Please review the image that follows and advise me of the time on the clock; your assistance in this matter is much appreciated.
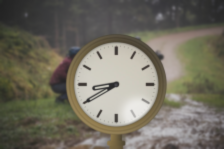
8:40
